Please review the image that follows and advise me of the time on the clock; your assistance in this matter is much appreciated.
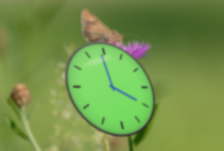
3:59
